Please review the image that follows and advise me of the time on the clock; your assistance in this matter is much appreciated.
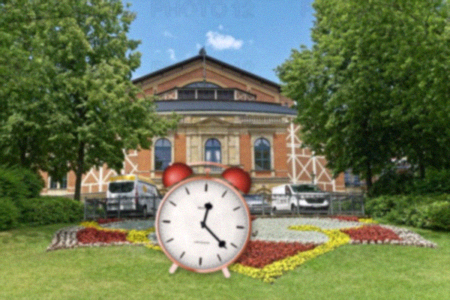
12:22
